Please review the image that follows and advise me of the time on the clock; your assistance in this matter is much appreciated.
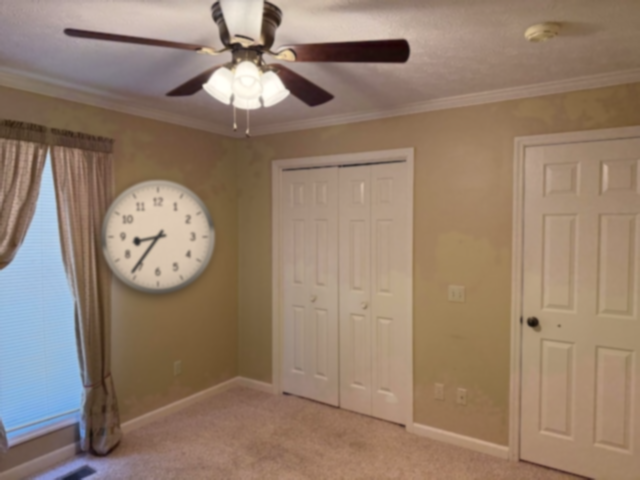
8:36
